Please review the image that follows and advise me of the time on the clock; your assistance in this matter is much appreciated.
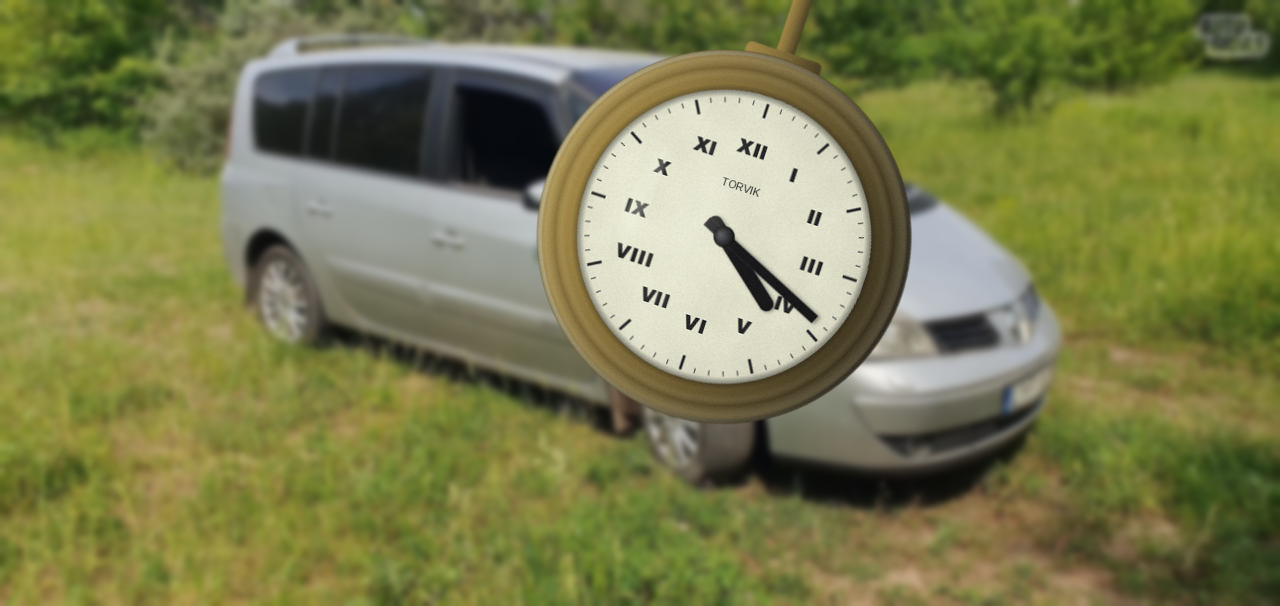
4:19
